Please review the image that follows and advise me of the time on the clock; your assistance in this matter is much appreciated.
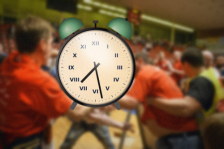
7:28
